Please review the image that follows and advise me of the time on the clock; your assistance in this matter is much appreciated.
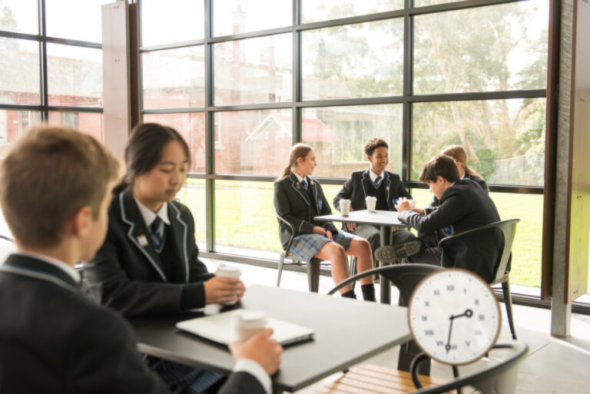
2:32
